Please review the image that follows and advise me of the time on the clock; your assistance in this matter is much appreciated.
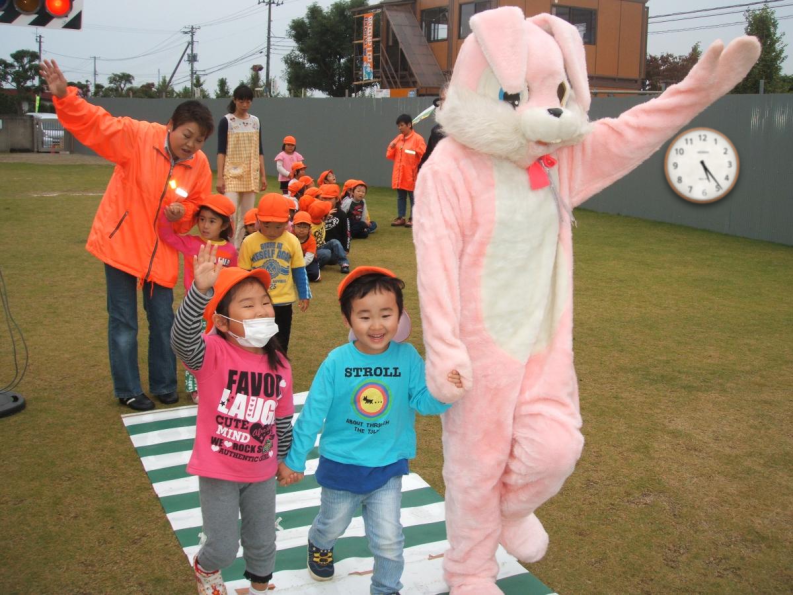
5:24
